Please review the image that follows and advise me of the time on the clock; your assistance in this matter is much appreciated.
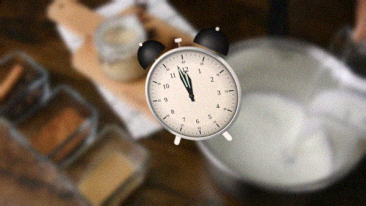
11:58
